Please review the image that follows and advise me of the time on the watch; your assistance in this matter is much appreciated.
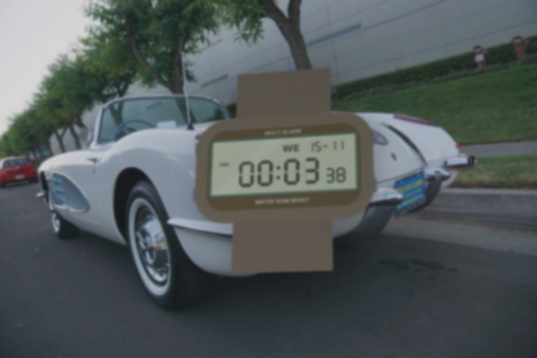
0:03:38
